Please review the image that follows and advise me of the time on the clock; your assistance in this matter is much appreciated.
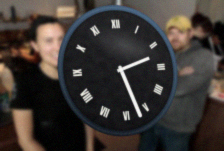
2:27
